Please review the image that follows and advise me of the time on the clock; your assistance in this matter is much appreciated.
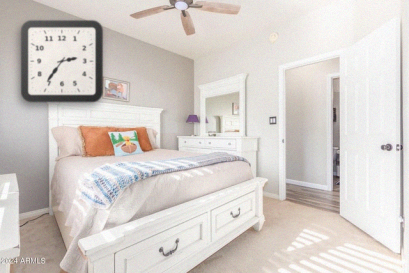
2:36
